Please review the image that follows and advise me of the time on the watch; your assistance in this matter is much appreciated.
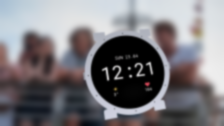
12:21
